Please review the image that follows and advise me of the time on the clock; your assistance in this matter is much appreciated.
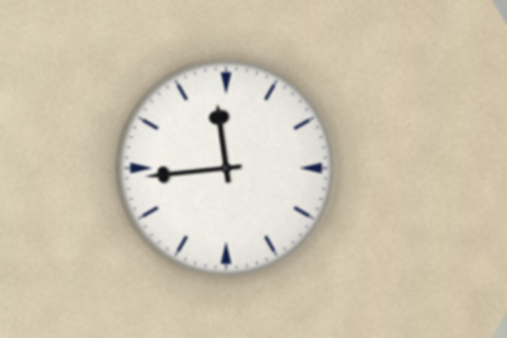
11:44
